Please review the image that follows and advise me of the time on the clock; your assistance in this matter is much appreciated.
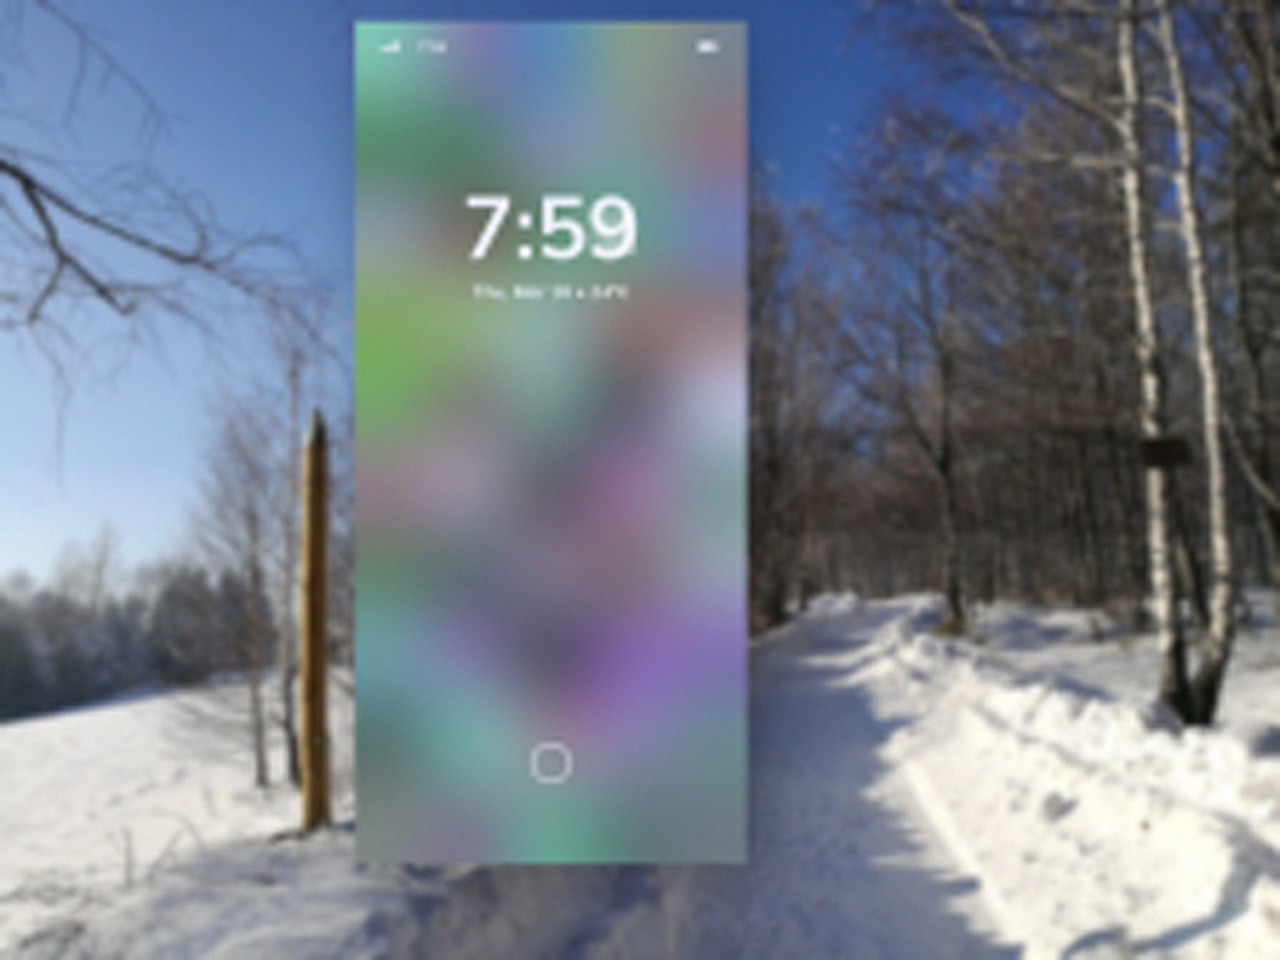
7:59
